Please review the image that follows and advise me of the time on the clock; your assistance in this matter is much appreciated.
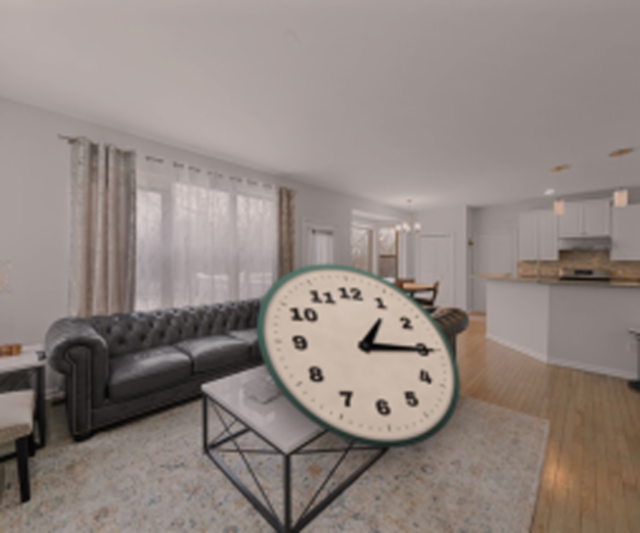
1:15
